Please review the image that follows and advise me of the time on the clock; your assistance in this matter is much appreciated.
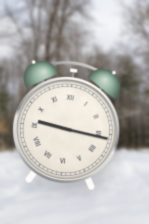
9:16
